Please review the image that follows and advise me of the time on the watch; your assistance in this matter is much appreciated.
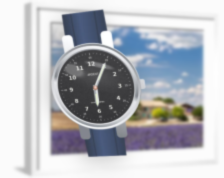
6:05
